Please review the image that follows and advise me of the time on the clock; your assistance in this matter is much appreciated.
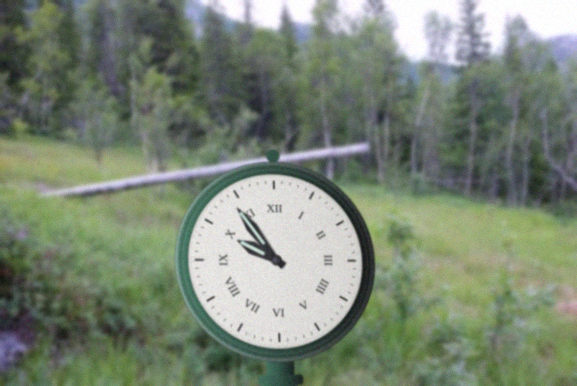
9:54
